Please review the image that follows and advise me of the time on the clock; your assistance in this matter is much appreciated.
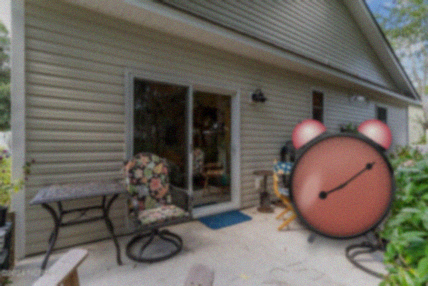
8:09
